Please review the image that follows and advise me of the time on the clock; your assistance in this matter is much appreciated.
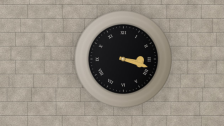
3:18
